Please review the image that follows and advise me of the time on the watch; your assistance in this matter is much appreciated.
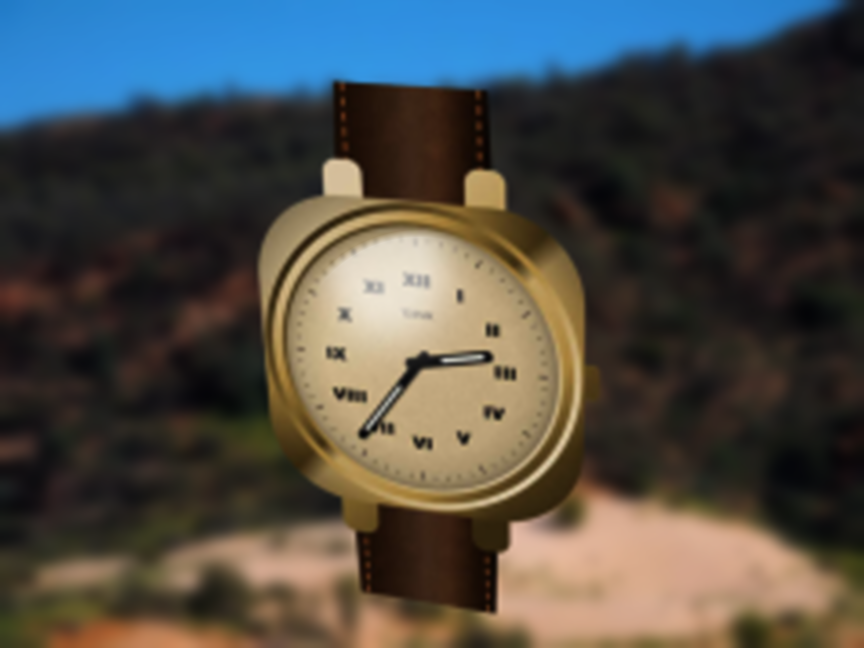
2:36
